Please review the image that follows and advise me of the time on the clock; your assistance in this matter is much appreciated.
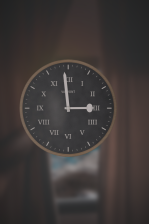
2:59
